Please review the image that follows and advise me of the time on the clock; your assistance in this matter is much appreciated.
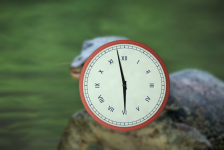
5:58
